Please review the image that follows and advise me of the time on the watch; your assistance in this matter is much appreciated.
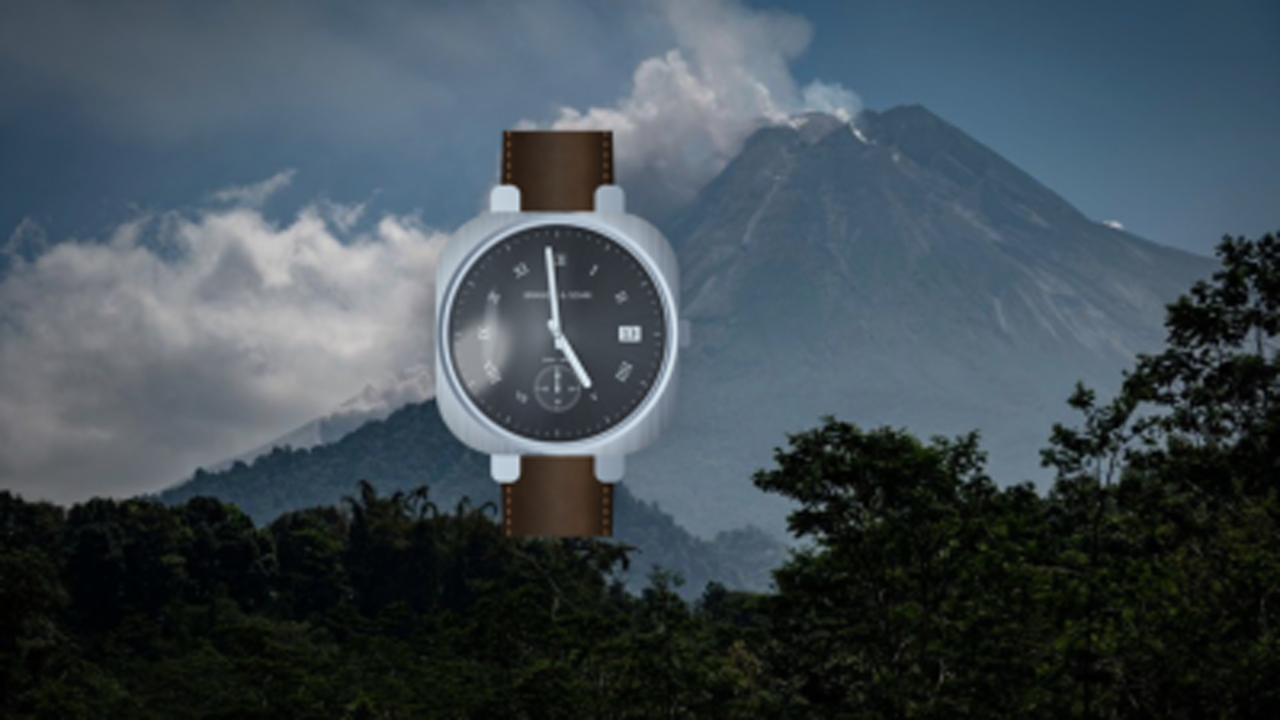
4:59
